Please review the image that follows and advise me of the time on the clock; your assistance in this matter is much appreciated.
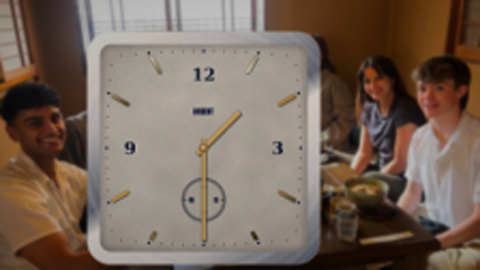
1:30
